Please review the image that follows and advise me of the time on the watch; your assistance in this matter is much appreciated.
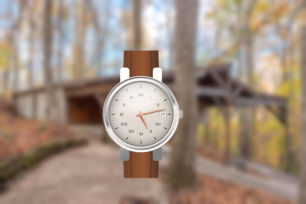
5:13
